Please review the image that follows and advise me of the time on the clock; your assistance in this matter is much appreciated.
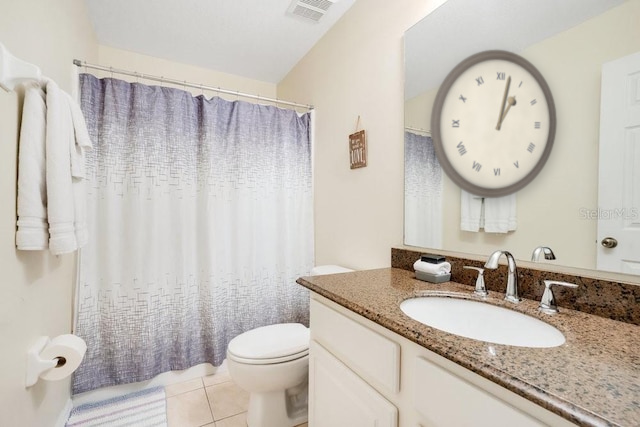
1:02
